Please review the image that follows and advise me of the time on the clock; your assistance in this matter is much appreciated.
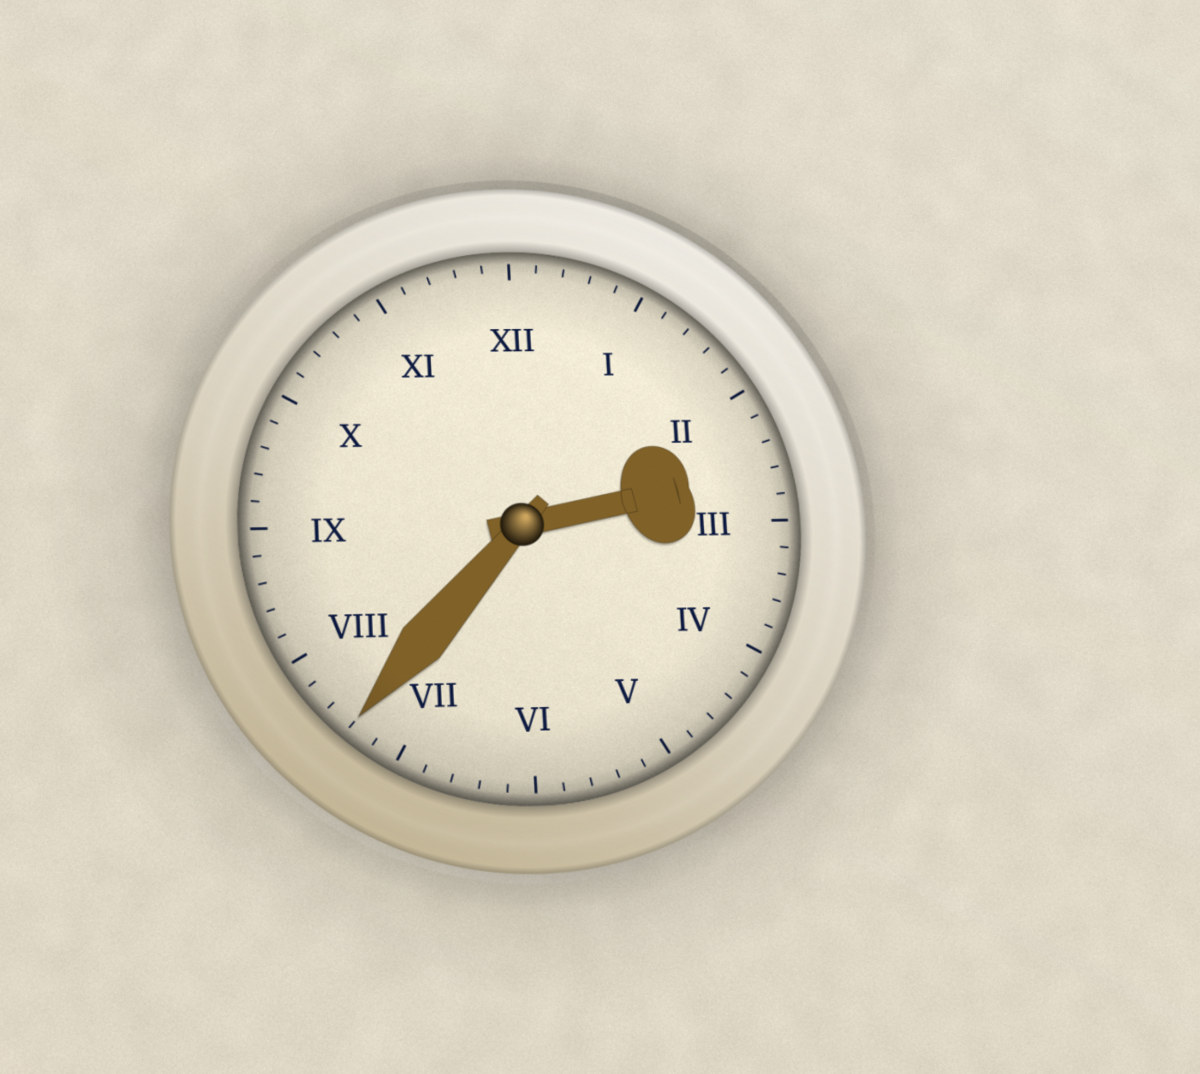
2:37
